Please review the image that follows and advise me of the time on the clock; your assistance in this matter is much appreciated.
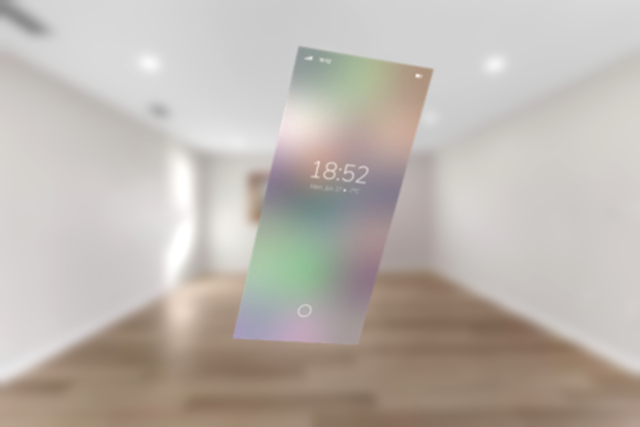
18:52
